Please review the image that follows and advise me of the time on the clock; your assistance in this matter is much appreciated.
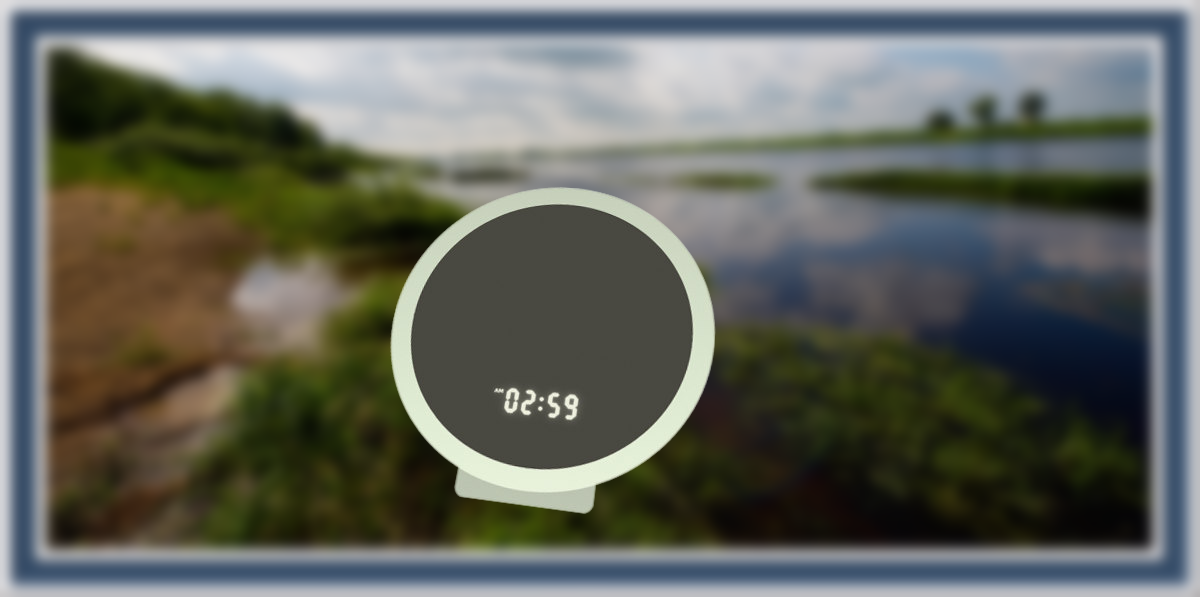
2:59
